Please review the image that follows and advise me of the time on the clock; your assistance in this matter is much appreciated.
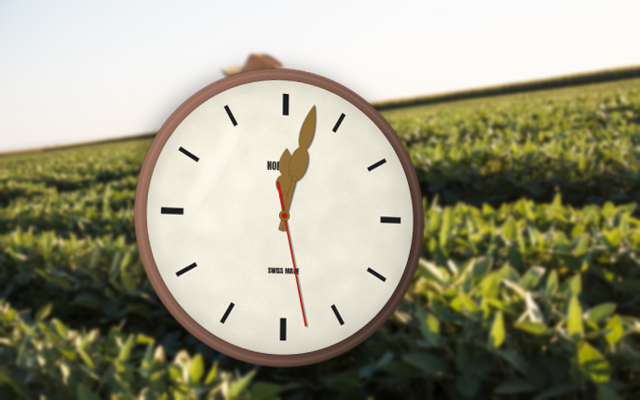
12:02:28
